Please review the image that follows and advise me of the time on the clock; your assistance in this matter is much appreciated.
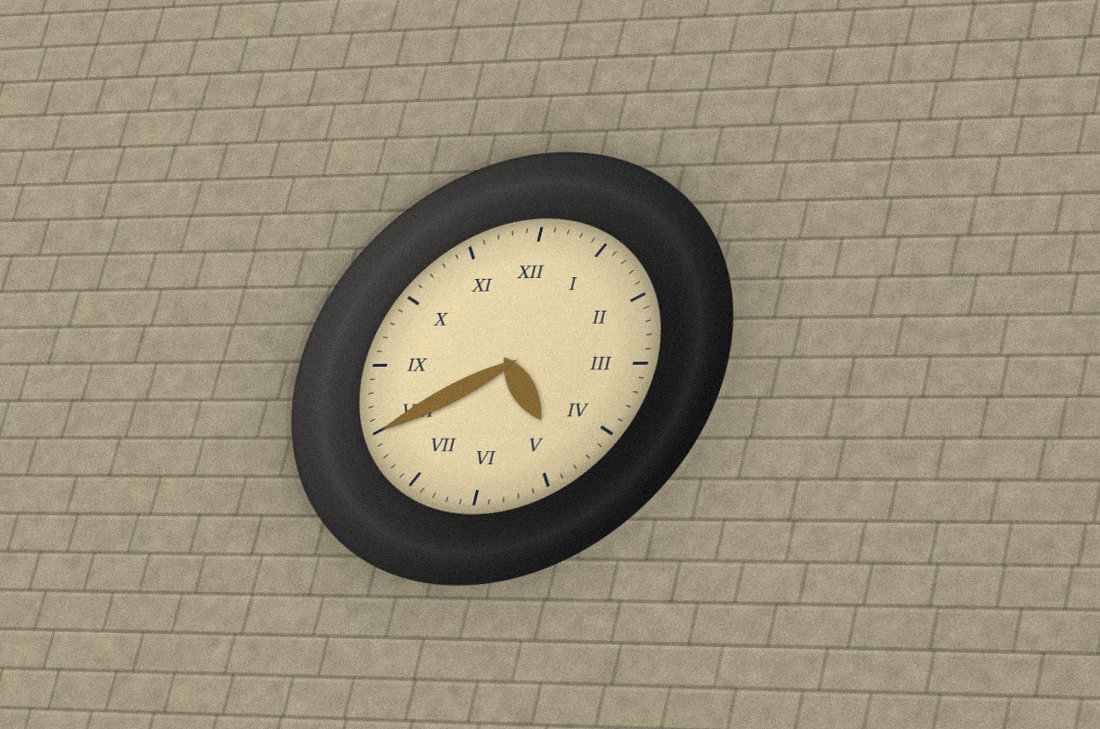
4:40
